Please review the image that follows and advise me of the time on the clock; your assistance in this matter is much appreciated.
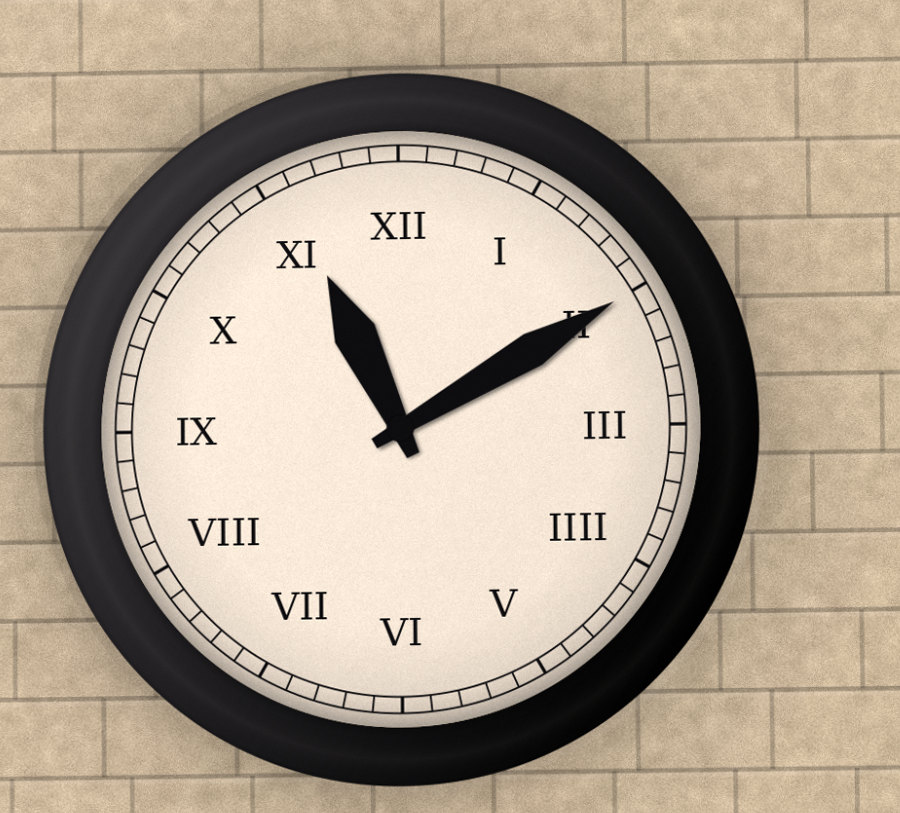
11:10
